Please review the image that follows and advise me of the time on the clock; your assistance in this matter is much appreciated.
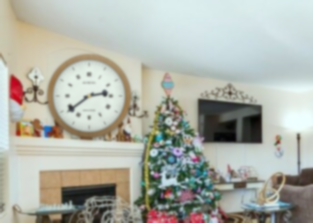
2:39
